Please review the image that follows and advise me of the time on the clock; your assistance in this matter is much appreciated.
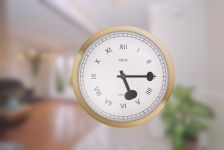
5:15
